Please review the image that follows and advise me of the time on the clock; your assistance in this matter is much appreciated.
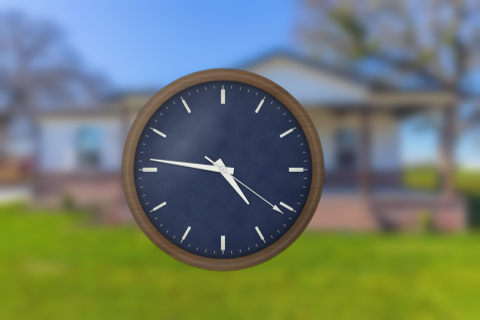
4:46:21
